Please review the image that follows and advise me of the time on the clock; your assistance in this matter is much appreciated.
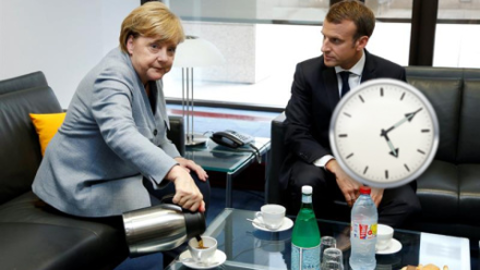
5:10
